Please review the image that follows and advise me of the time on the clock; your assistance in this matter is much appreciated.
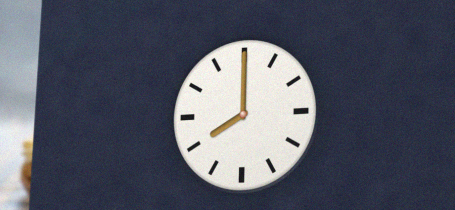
8:00
